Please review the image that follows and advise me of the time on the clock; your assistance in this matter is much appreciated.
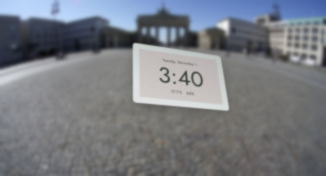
3:40
